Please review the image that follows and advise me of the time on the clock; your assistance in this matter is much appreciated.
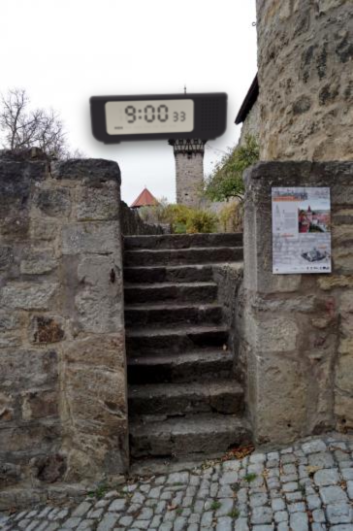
9:00
